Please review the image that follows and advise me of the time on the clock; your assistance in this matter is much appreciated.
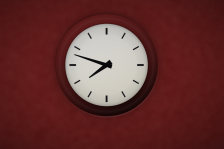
7:48
